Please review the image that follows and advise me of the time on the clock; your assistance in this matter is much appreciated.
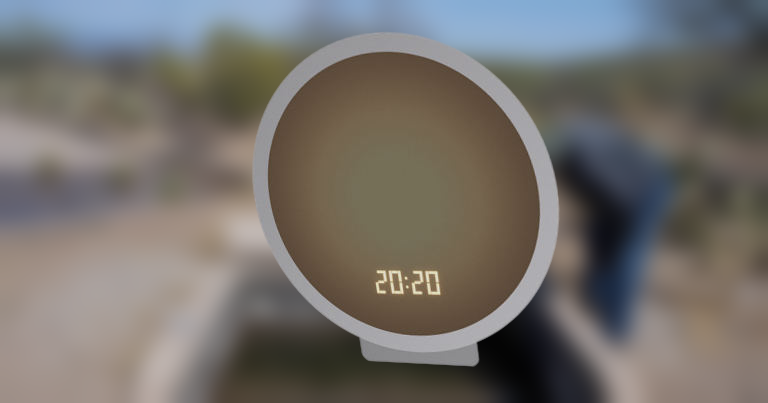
20:20
